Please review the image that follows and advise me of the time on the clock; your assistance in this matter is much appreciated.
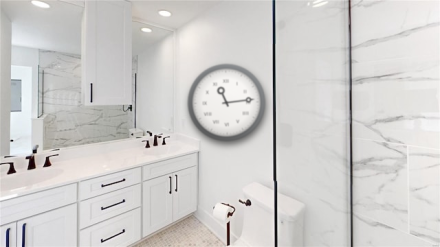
11:14
